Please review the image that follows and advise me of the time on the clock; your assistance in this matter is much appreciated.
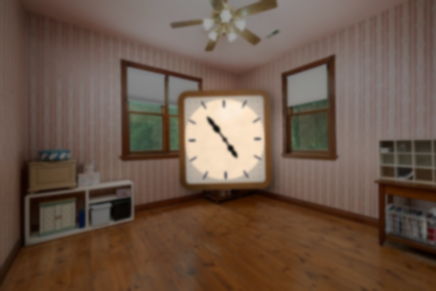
4:54
